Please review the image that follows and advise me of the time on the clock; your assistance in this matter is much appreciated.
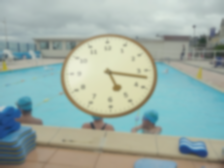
5:17
